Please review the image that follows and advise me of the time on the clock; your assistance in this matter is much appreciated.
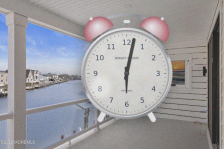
6:02
